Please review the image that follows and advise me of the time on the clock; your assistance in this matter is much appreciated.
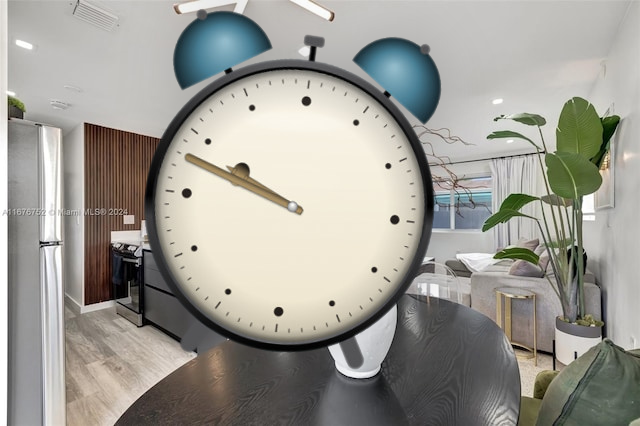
9:48
